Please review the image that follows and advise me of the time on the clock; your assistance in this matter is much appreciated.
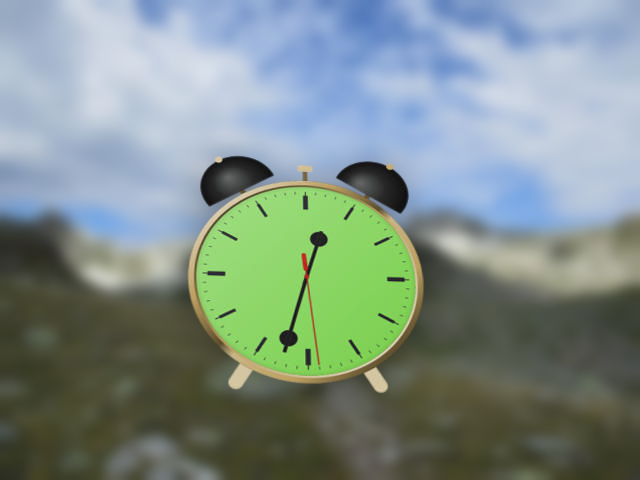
12:32:29
